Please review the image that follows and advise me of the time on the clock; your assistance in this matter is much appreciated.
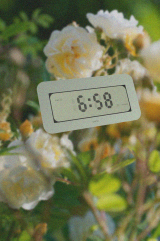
6:58
